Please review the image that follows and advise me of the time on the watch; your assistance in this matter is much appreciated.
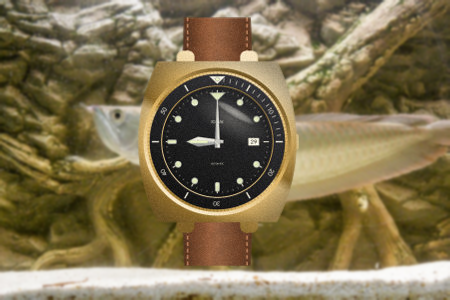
9:00
